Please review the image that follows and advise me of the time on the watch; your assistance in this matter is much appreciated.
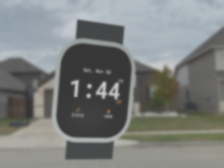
1:44
